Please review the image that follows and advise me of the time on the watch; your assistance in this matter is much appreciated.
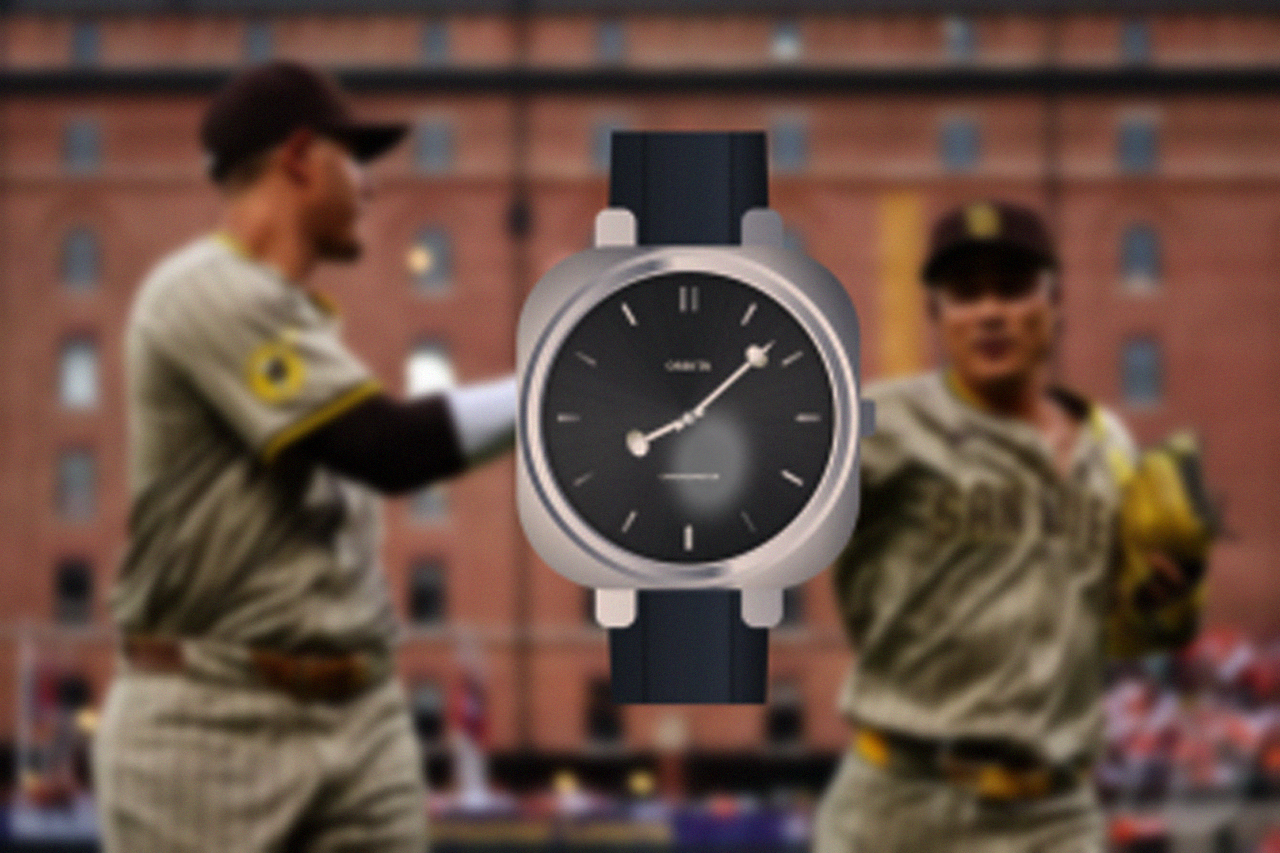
8:08
